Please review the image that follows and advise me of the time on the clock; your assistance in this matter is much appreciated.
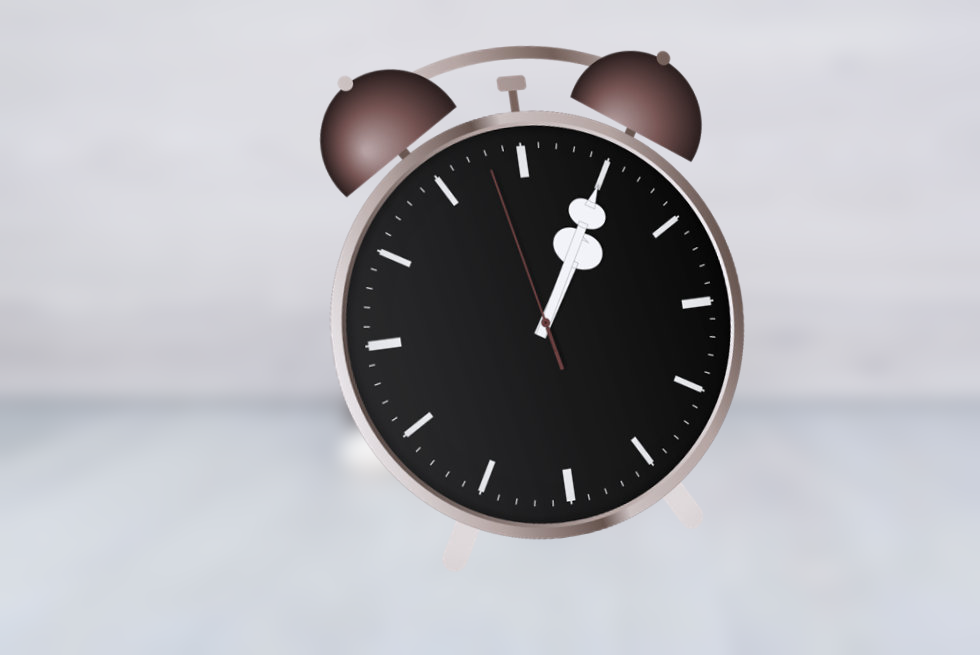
1:04:58
